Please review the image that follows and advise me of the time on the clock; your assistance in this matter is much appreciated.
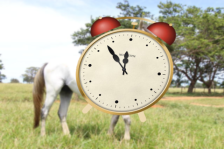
11:53
